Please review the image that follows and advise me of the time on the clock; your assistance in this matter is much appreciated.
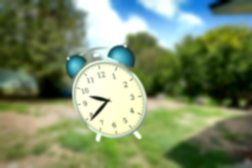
9:39
